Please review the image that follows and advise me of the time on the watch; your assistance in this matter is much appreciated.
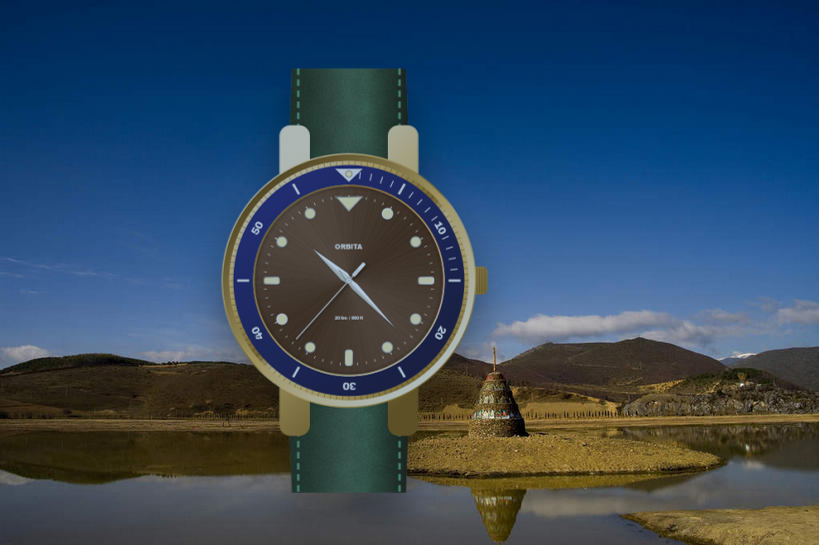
10:22:37
